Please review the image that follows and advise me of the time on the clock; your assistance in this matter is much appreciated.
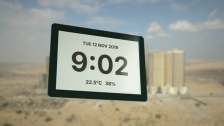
9:02
